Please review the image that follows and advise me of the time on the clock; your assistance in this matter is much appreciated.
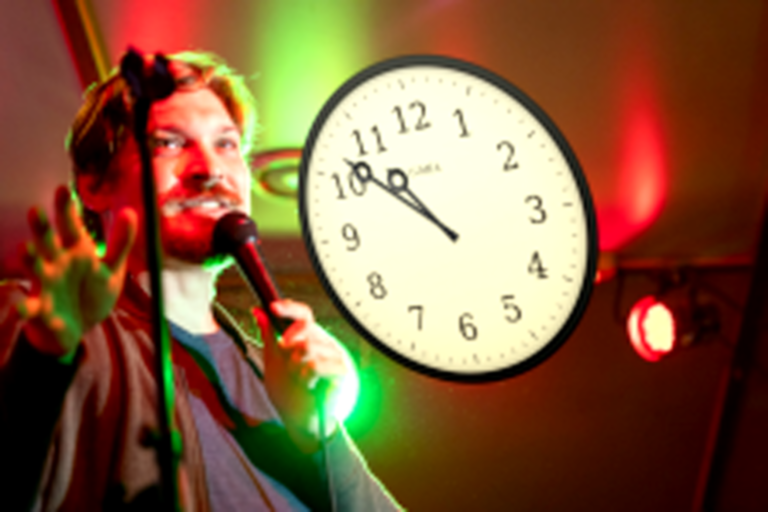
10:52
